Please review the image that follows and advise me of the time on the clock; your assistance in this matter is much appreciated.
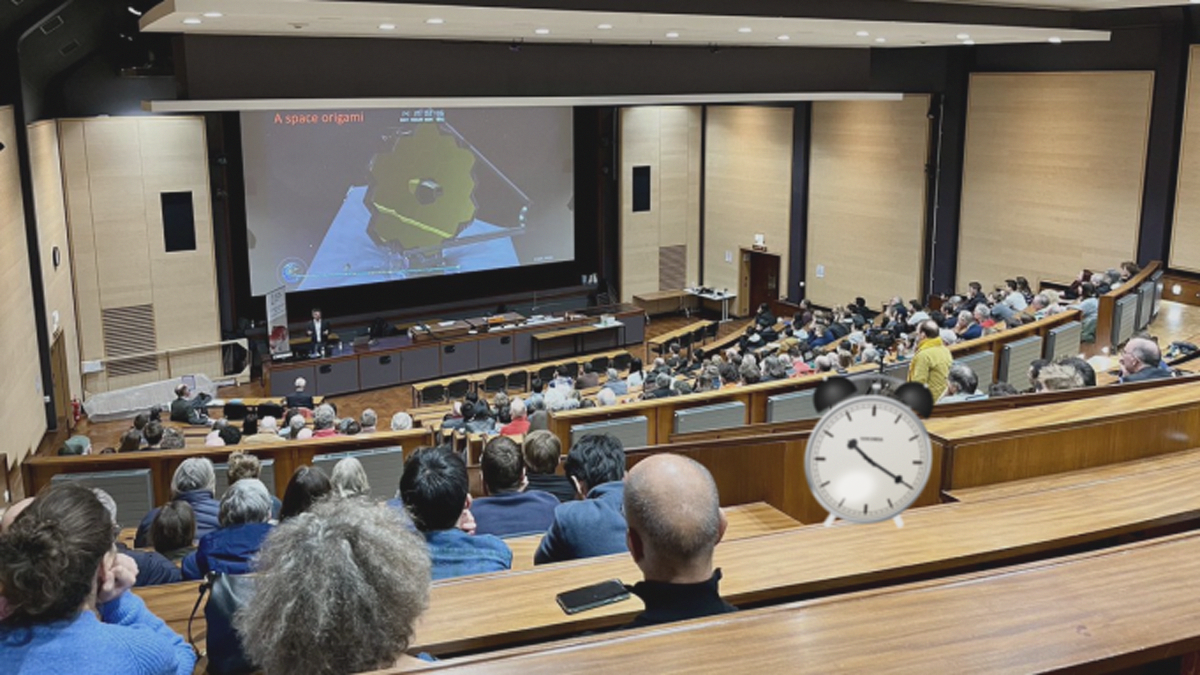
10:20
